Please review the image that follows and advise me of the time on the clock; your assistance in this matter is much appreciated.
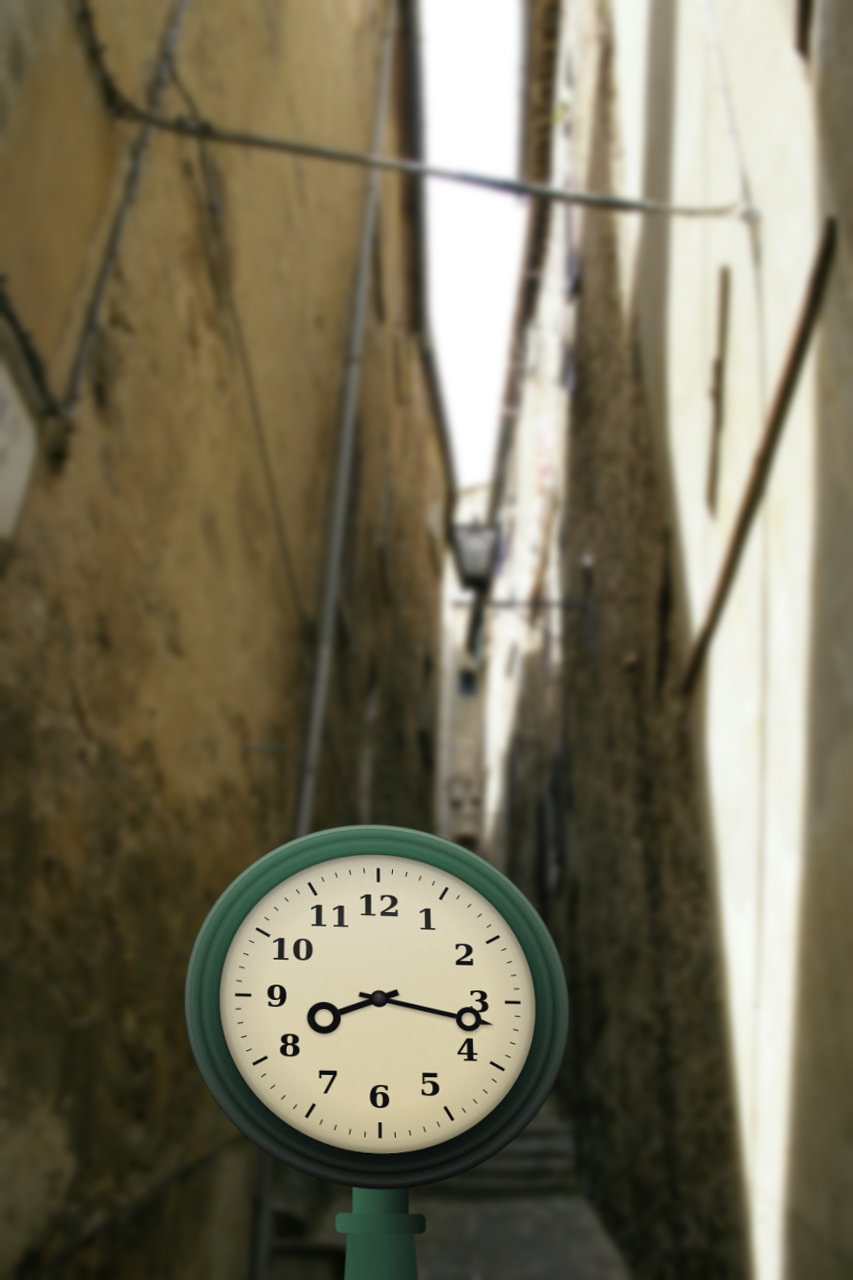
8:17
